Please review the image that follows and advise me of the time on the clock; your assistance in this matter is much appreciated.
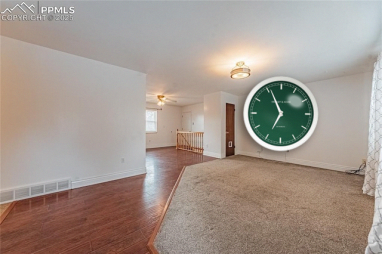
6:56
